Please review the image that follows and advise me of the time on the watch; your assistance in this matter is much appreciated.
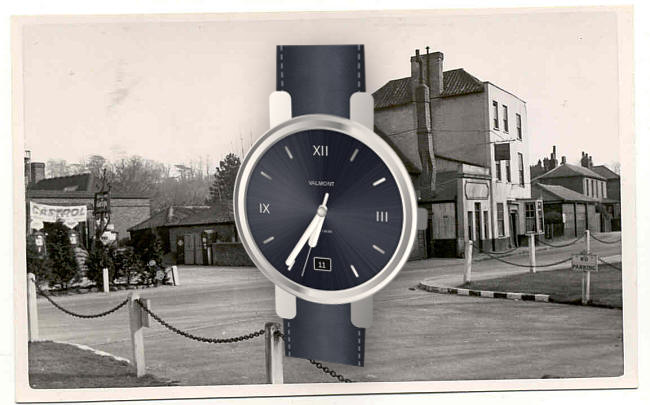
6:35:33
